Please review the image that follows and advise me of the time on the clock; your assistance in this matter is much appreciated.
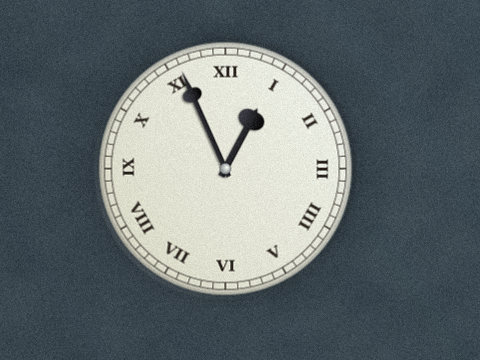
12:56
